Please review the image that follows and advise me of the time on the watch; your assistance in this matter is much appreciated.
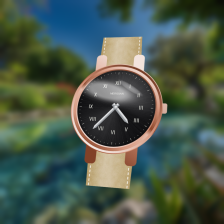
4:37
